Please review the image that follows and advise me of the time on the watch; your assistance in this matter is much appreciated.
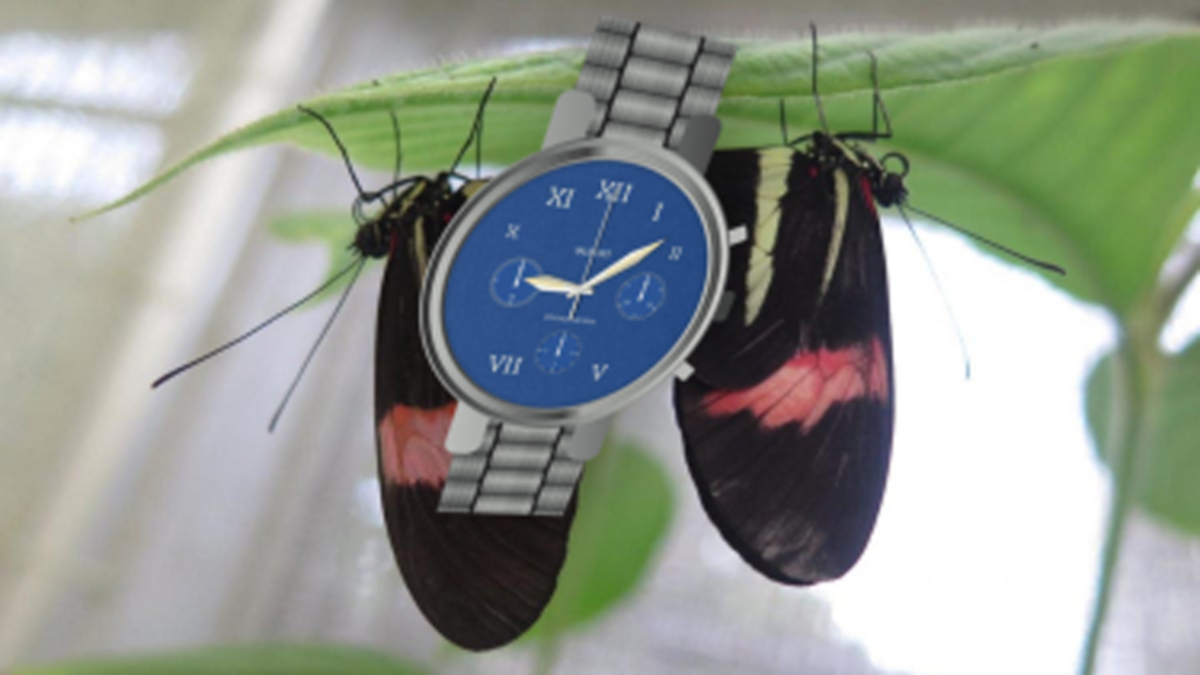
9:08
